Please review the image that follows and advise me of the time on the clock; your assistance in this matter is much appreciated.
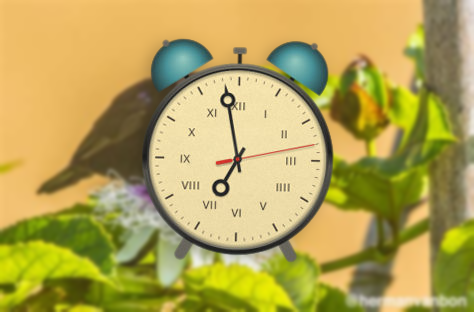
6:58:13
